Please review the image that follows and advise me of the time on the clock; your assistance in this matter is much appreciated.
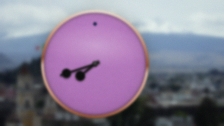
7:42
